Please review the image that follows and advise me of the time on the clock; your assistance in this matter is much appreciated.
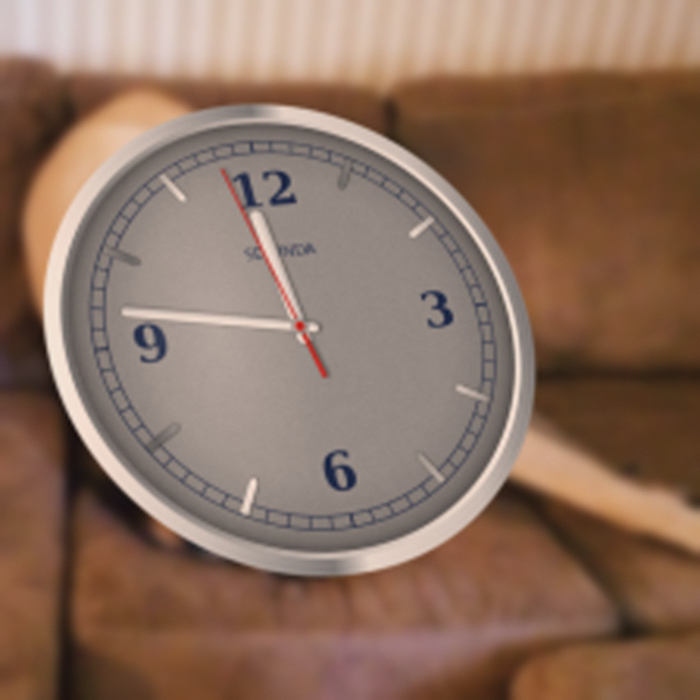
11:46:58
